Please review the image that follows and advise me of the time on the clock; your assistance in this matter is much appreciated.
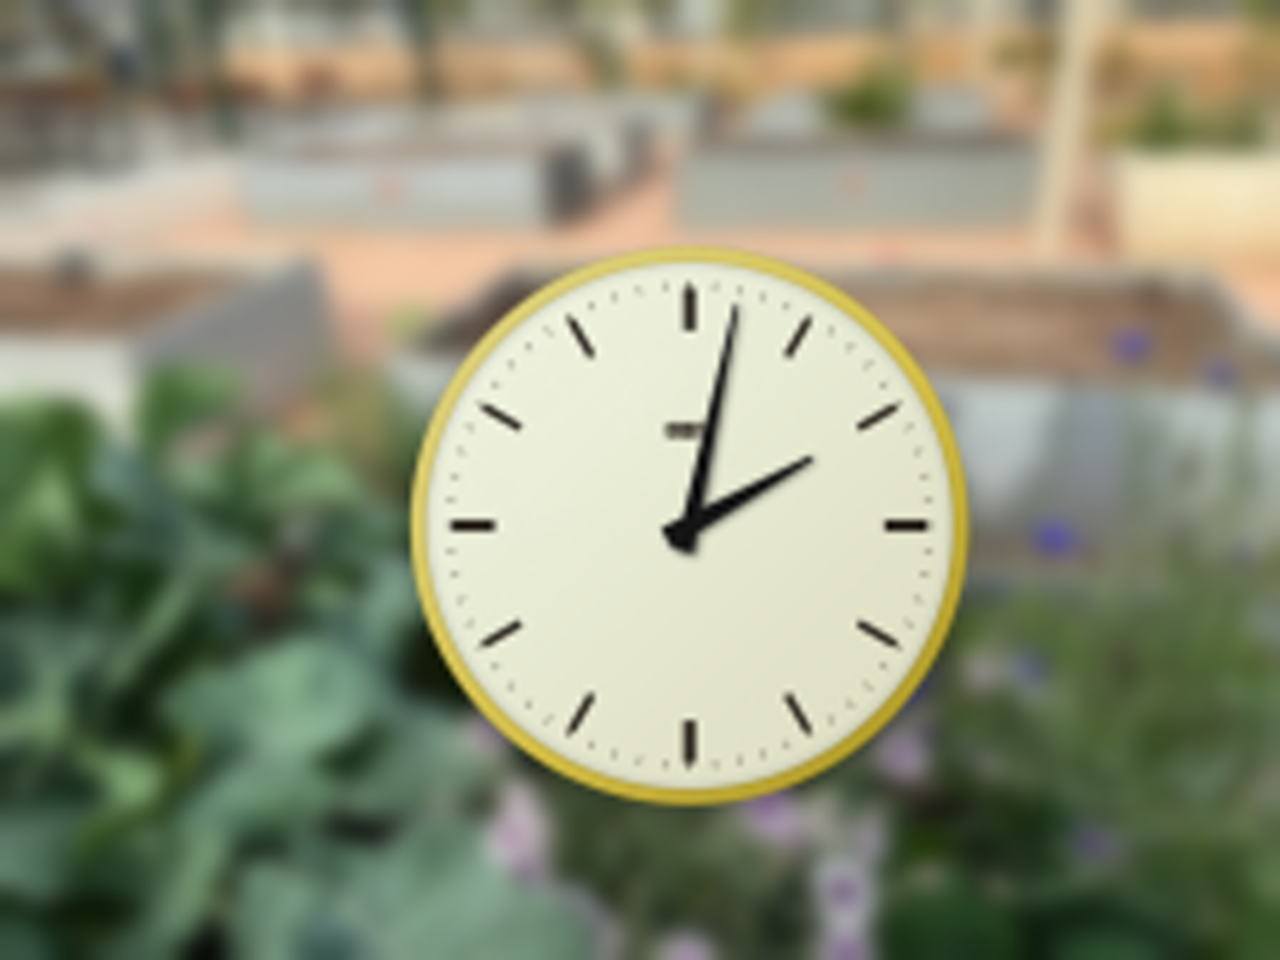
2:02
